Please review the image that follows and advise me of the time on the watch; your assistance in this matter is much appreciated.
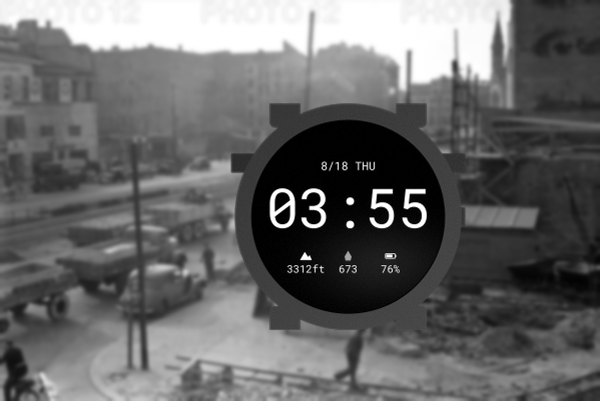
3:55
